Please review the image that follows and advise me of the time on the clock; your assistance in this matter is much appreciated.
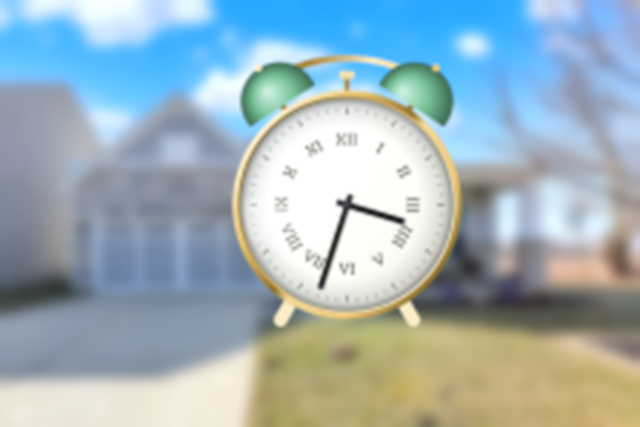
3:33
